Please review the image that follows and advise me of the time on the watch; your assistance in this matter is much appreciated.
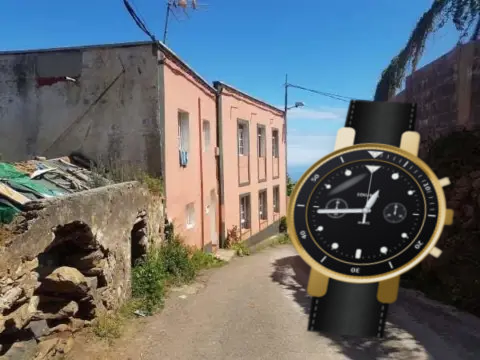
12:44
